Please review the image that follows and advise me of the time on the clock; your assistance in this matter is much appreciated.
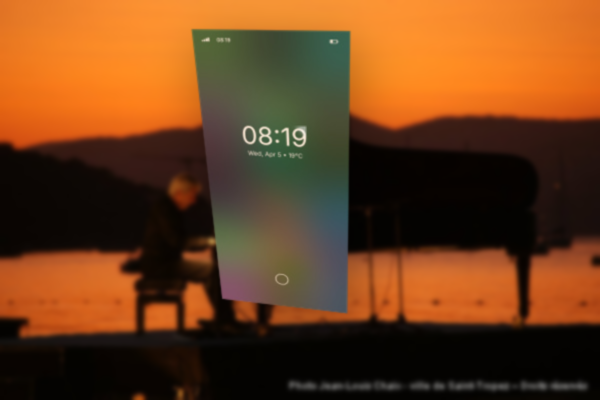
8:19
